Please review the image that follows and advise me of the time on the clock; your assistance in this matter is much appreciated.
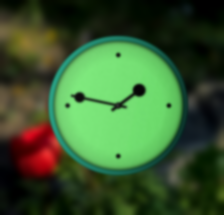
1:47
